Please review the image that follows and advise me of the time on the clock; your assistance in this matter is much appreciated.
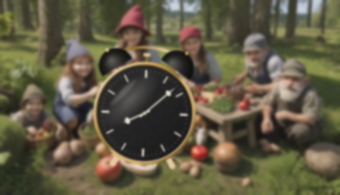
8:08
